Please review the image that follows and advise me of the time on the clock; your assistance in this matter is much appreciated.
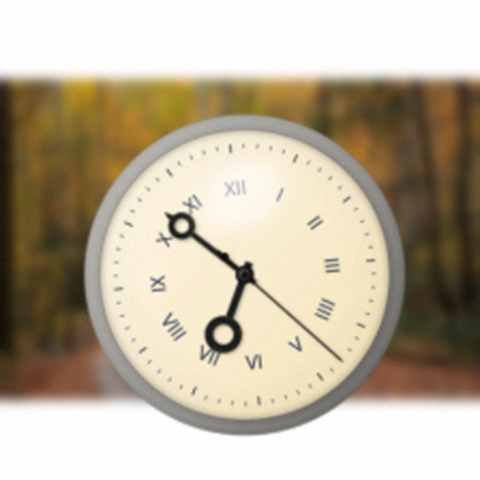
6:52:23
